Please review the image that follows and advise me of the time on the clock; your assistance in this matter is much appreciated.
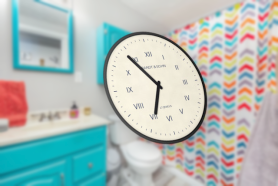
6:54
